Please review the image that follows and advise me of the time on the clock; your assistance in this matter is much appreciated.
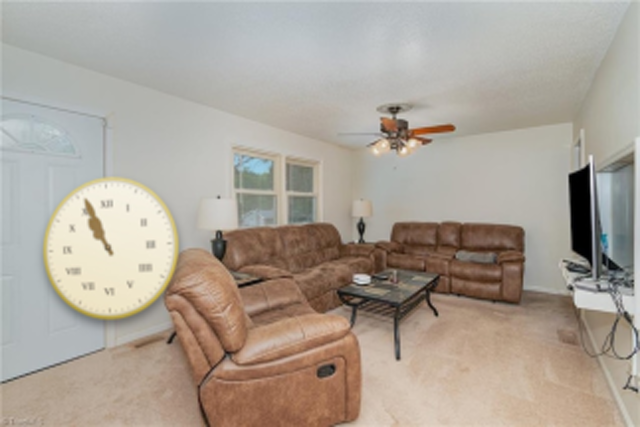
10:56
